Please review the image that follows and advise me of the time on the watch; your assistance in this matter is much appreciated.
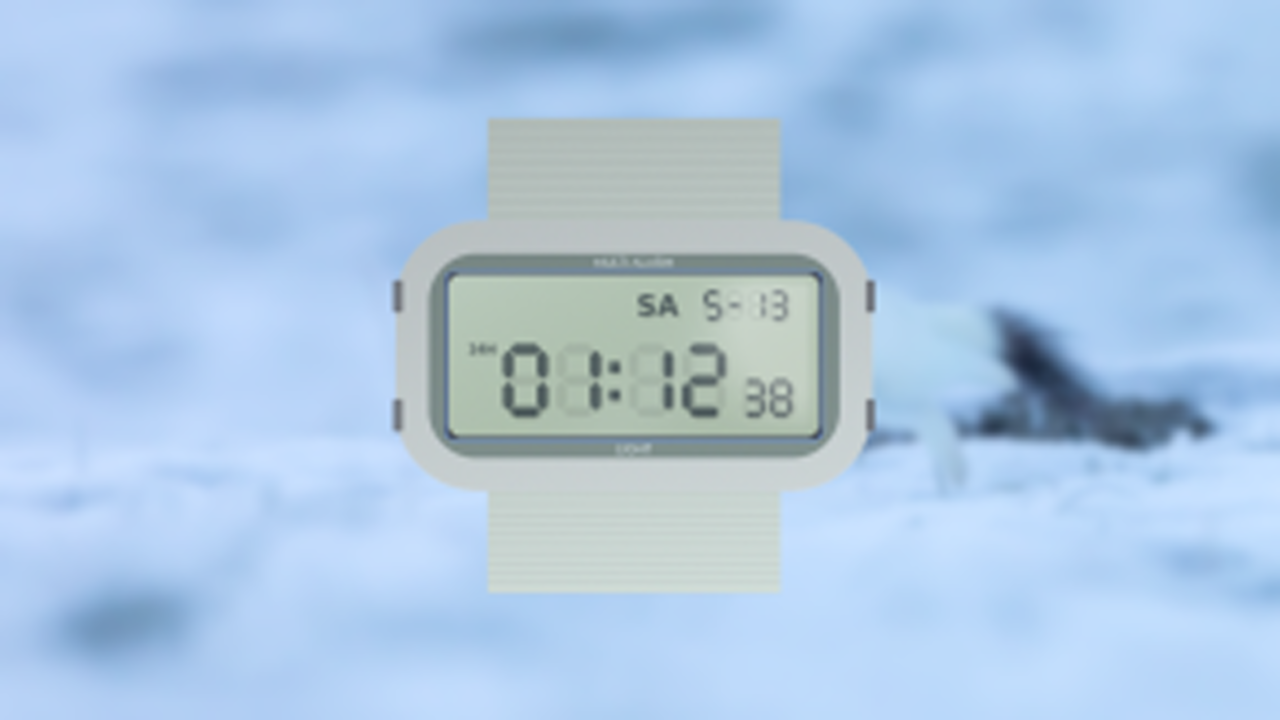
1:12:38
